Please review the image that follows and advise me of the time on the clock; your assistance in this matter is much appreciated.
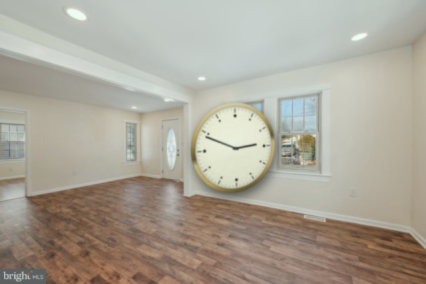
2:49
